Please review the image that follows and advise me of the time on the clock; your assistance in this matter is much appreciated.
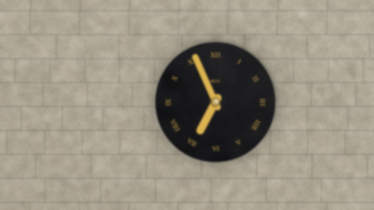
6:56
